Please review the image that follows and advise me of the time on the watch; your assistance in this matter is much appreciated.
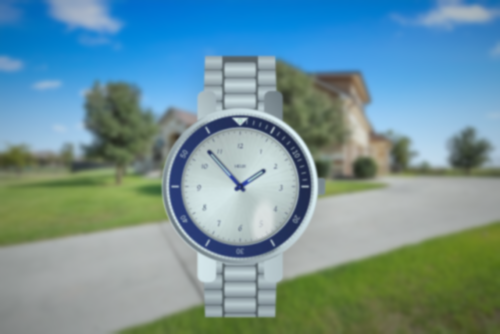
1:53
